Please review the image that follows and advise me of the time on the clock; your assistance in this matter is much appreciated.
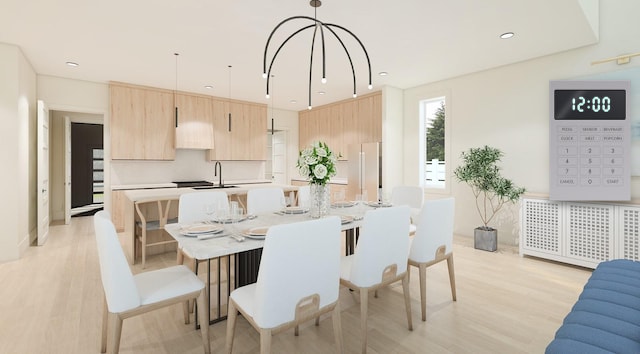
12:00
